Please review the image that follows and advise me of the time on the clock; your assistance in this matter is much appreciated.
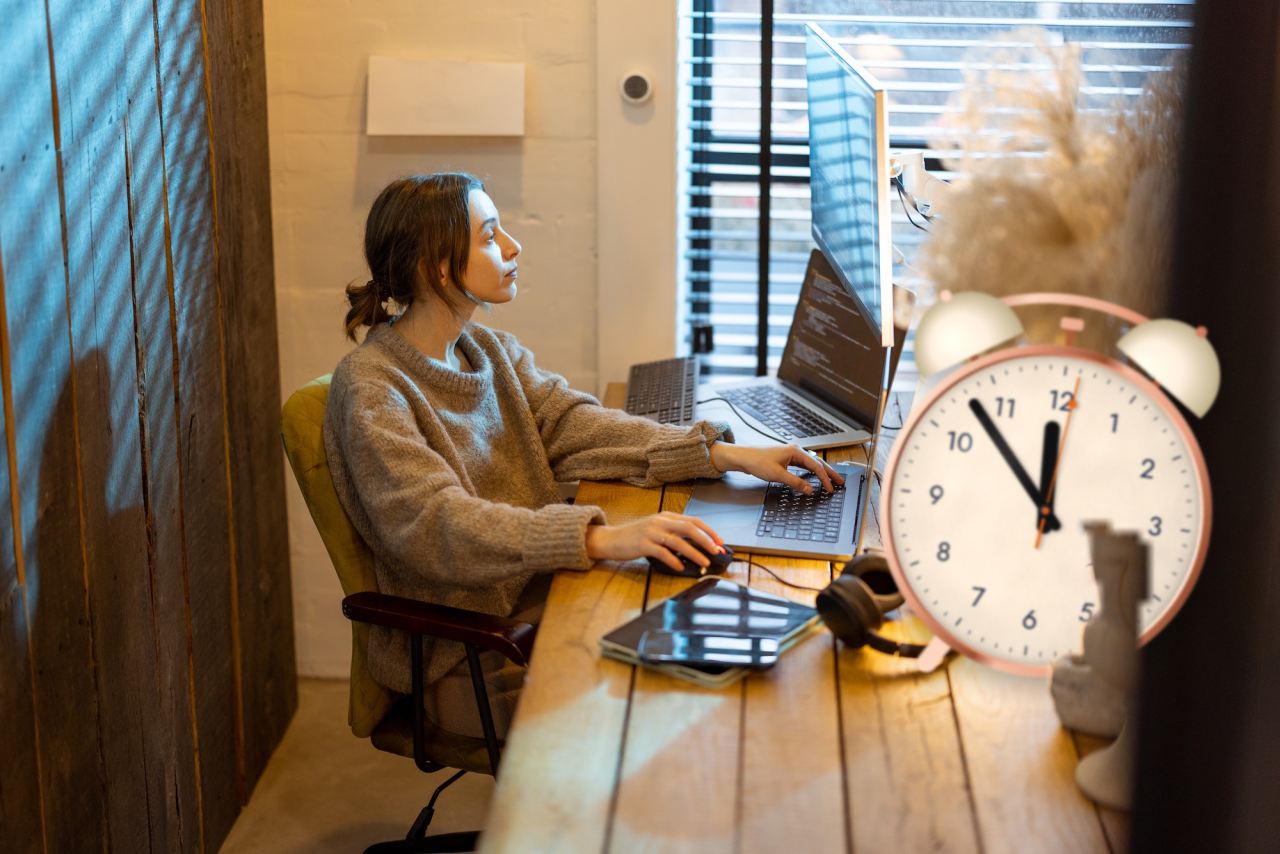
11:53:01
